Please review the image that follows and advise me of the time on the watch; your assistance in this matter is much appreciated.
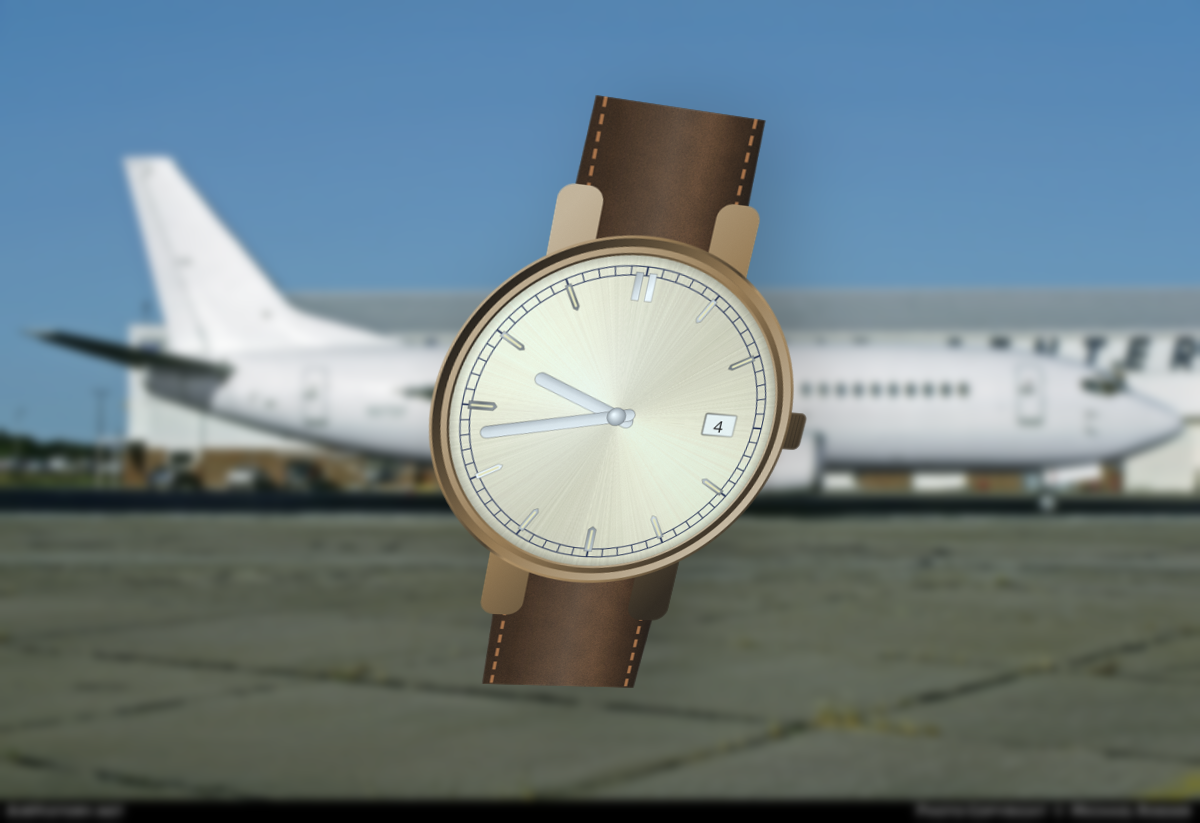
9:43
